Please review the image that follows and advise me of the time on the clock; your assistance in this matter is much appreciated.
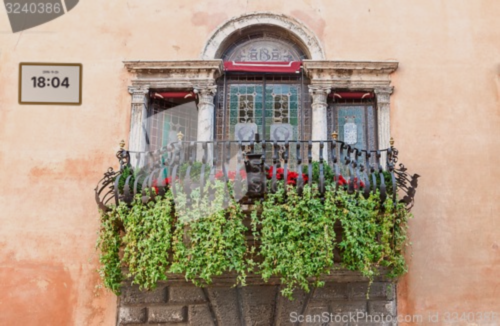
18:04
